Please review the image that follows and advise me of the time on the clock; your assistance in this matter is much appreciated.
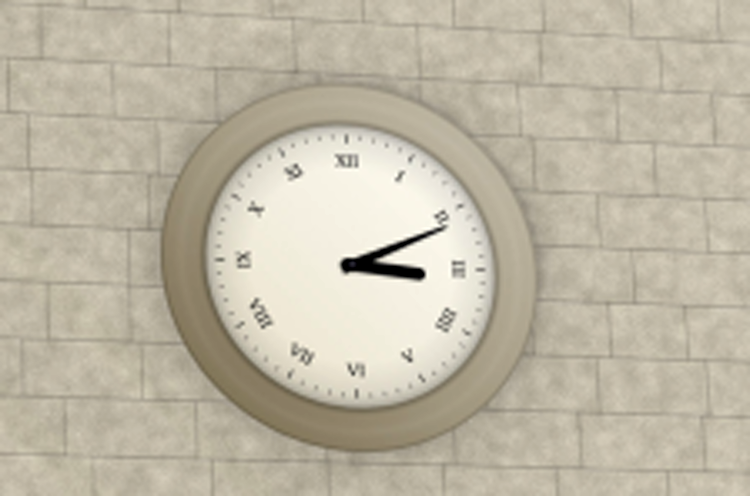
3:11
